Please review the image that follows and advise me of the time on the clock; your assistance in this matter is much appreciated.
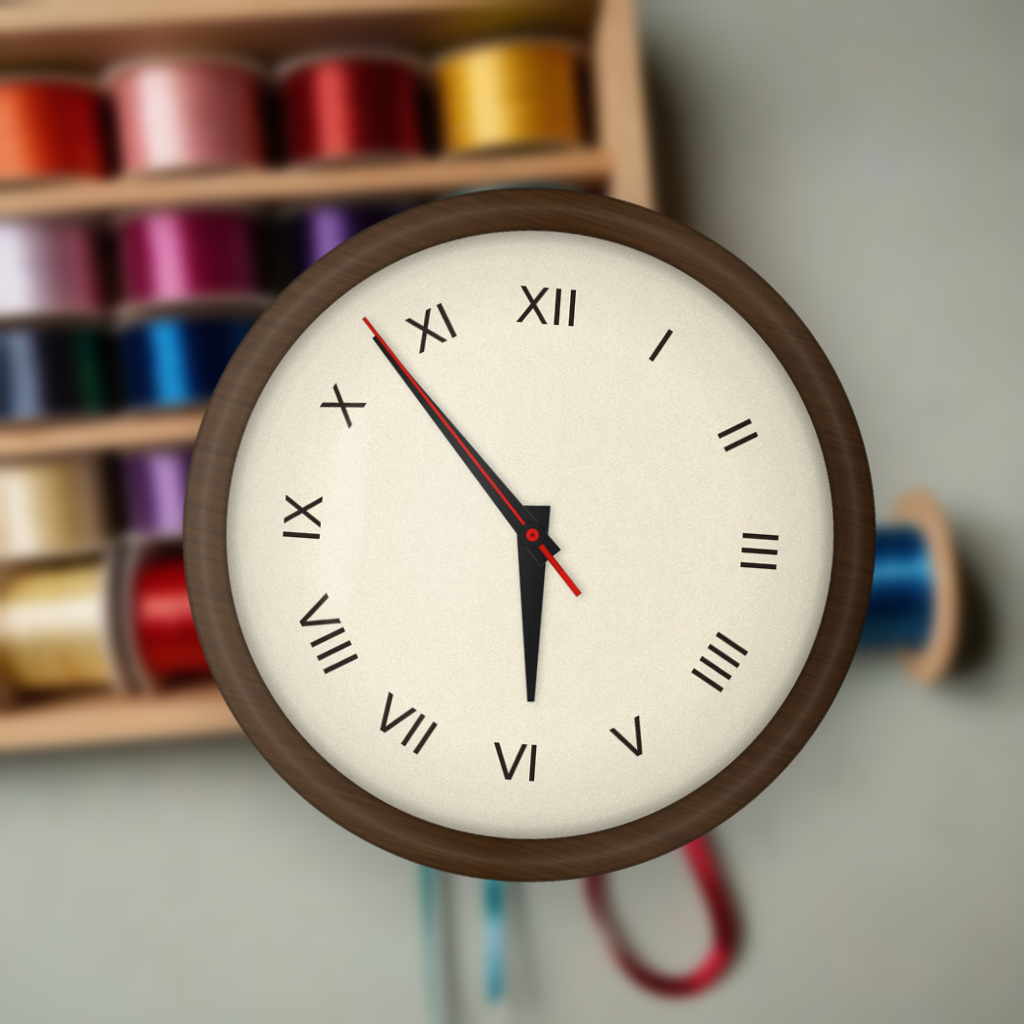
5:52:53
